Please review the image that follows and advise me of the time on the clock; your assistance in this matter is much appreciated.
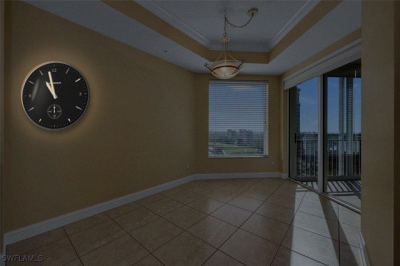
10:58
